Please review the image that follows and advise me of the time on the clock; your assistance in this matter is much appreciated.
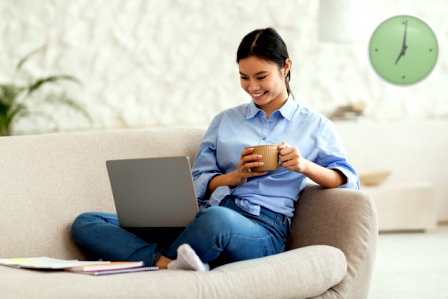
7:01
